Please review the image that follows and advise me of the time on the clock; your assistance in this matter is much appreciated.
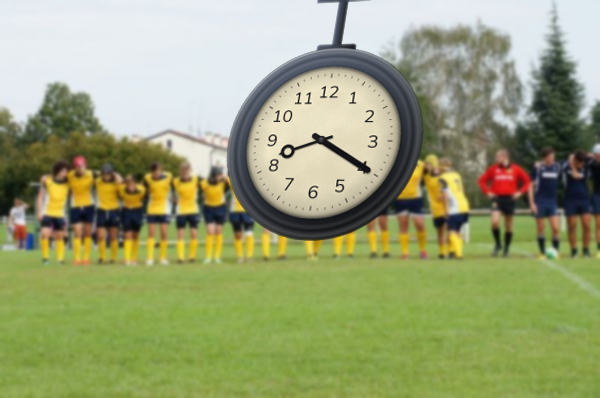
8:20
